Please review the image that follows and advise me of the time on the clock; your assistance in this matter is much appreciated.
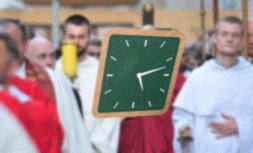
5:12
